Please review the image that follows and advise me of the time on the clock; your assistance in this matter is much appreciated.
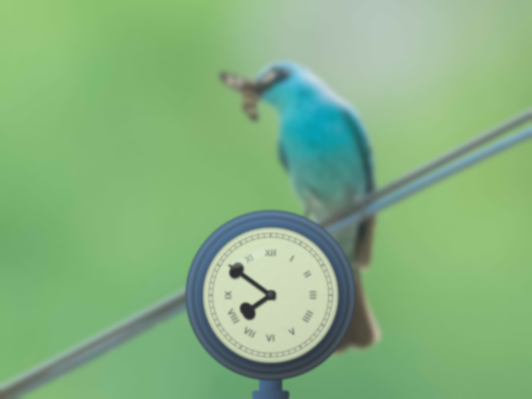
7:51
